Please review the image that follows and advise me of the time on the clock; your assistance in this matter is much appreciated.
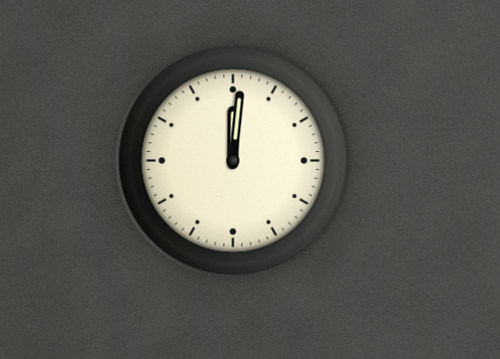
12:01
